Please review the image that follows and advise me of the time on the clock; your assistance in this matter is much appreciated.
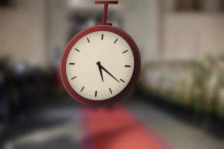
5:21
